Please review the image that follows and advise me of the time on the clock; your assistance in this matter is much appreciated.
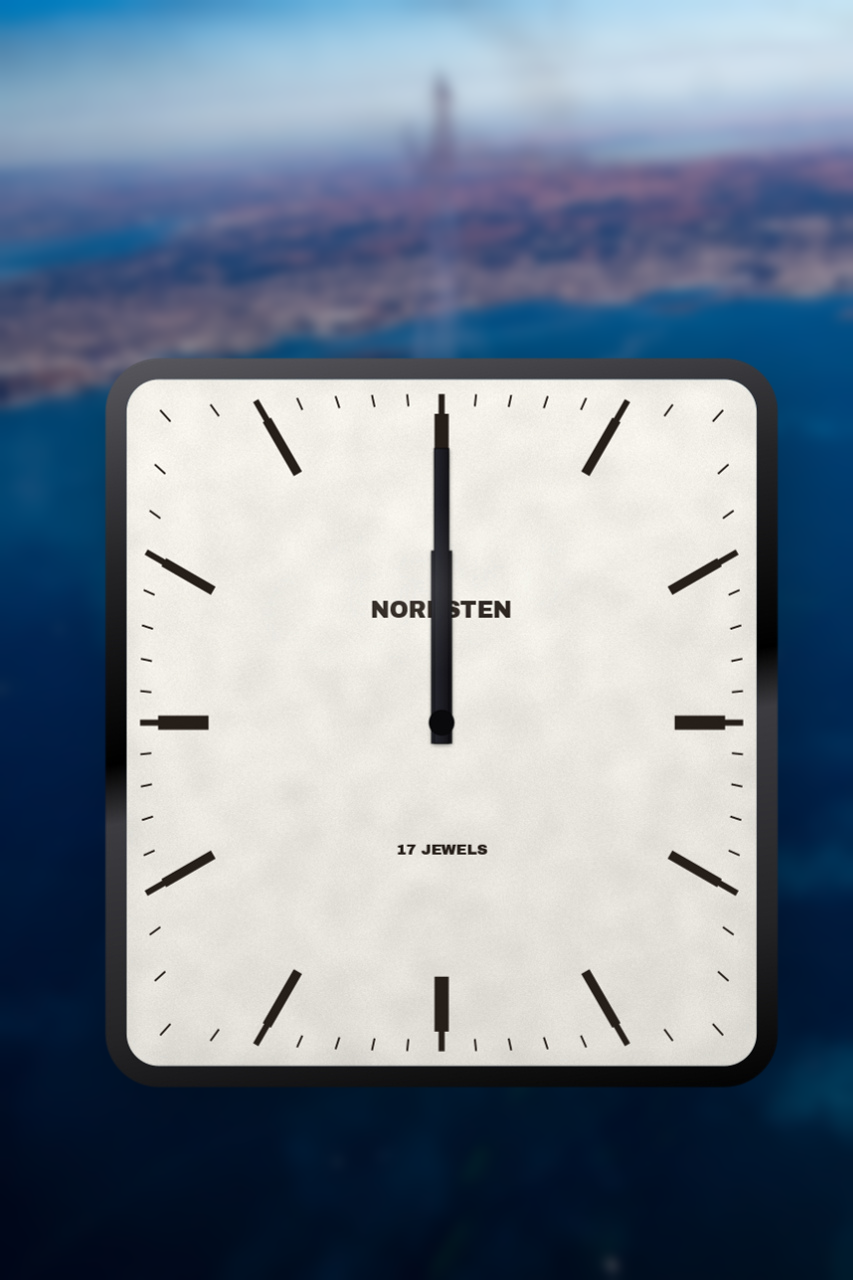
12:00
